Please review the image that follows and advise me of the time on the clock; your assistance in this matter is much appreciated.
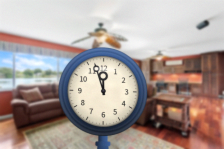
11:57
